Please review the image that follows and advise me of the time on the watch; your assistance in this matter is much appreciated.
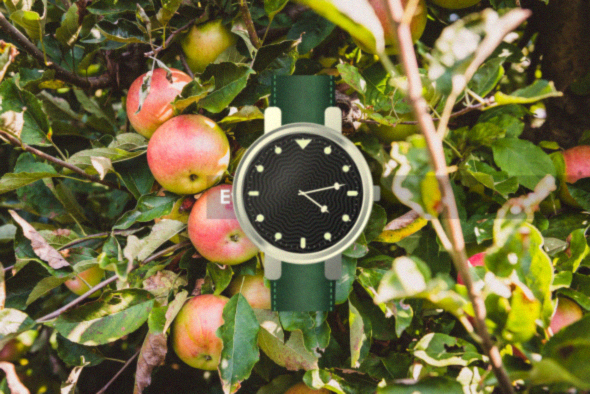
4:13
